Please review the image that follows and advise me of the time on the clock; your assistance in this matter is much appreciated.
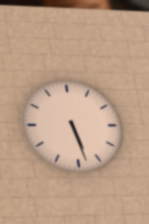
5:28
